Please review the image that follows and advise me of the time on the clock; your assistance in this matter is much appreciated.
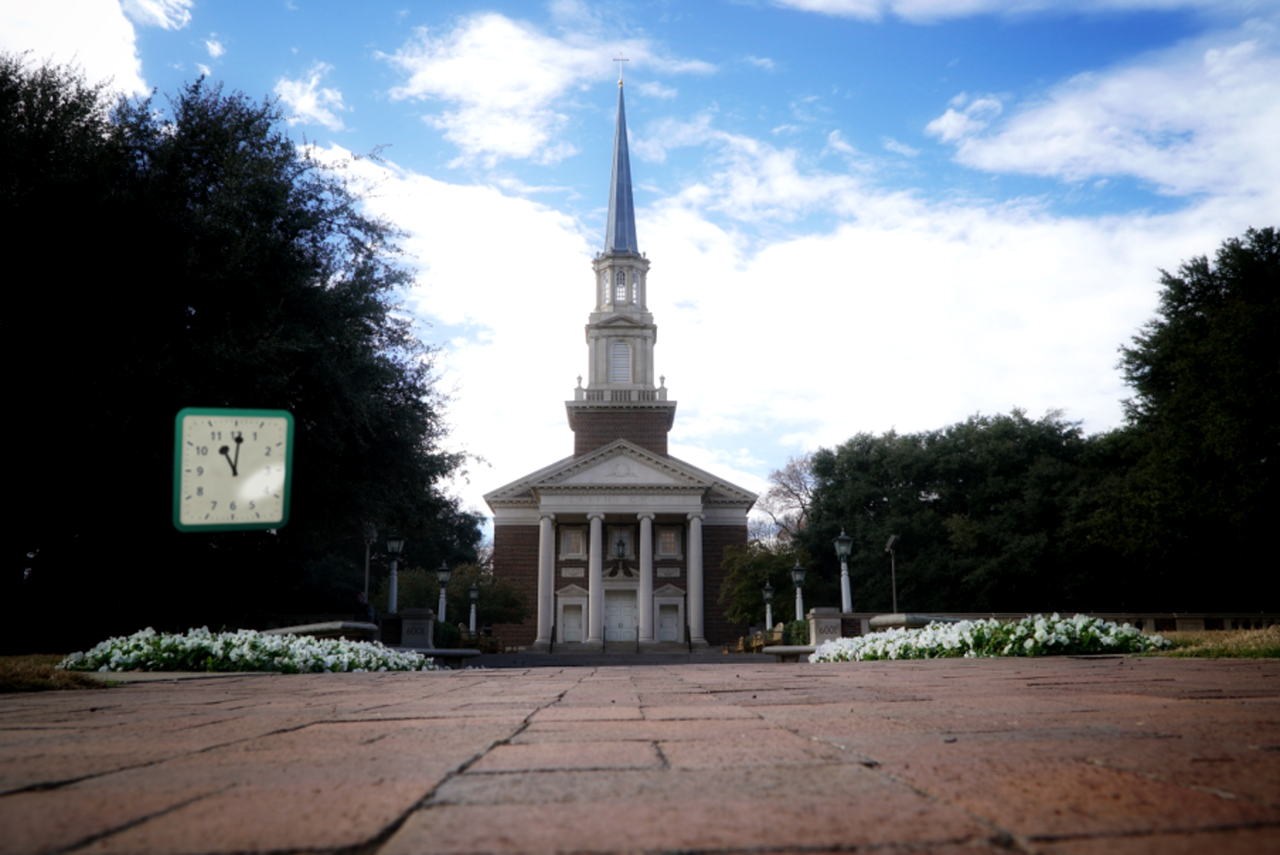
11:01
